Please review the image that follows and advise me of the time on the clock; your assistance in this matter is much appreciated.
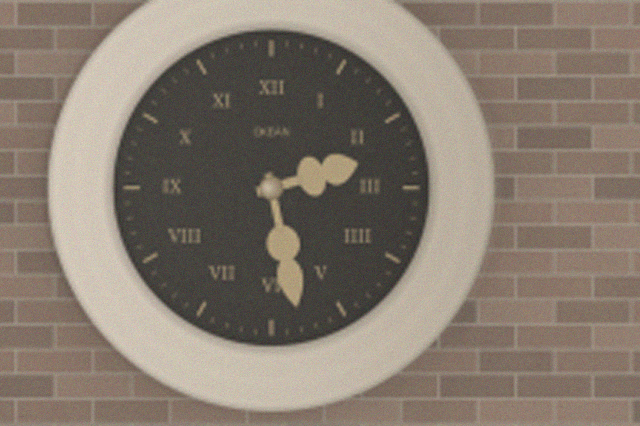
2:28
